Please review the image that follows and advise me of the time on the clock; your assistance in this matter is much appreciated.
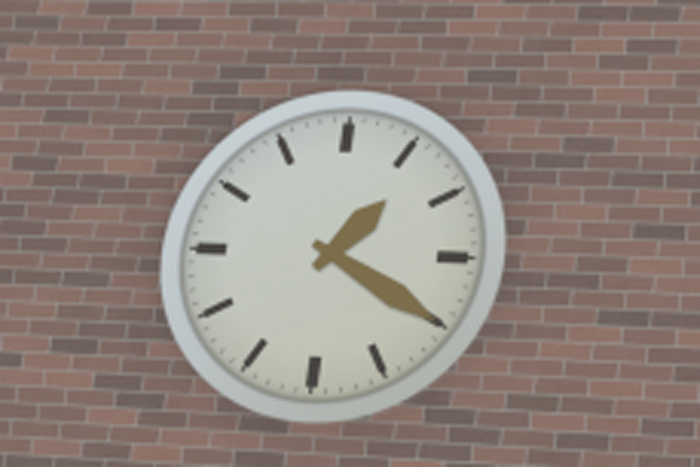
1:20
